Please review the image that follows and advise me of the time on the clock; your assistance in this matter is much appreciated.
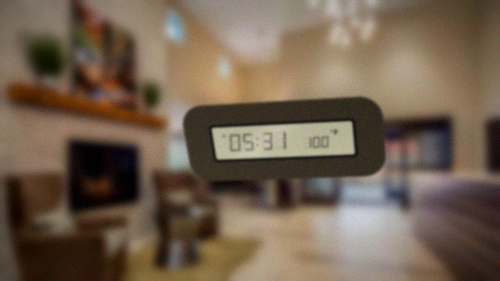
5:31
